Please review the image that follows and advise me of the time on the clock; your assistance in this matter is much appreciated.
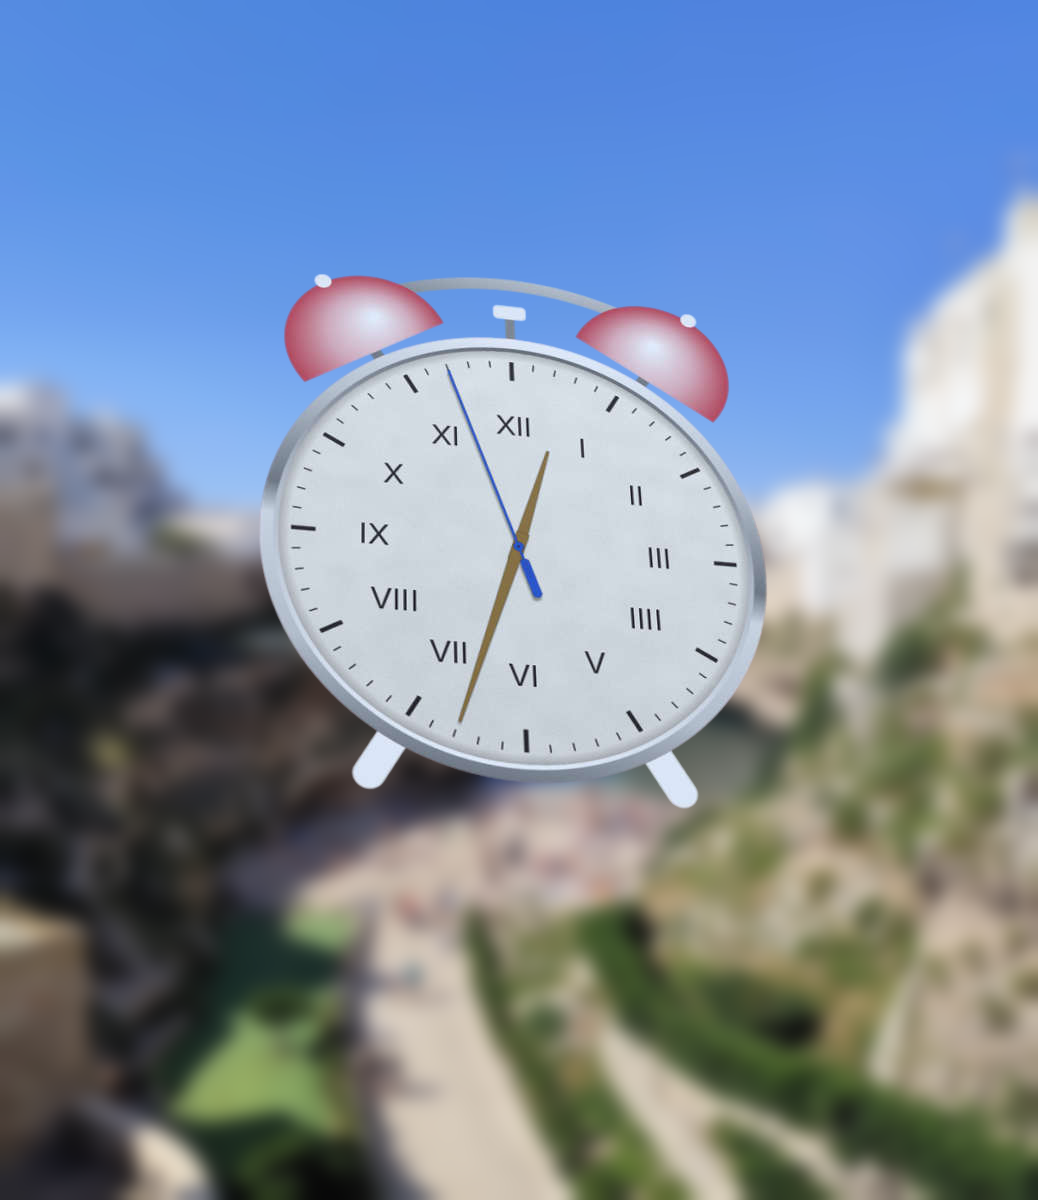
12:32:57
